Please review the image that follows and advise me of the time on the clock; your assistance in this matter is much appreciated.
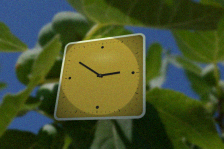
2:51
